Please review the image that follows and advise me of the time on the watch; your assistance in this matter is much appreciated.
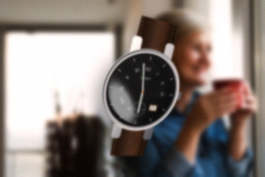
5:58
